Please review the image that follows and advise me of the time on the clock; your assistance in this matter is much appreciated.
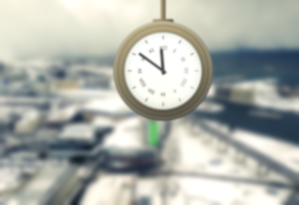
11:51
